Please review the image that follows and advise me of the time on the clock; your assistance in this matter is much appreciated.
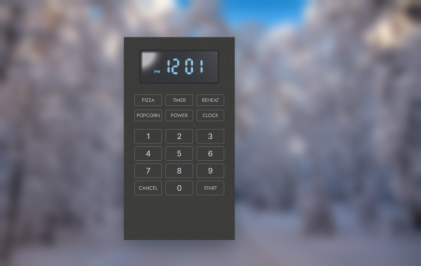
12:01
